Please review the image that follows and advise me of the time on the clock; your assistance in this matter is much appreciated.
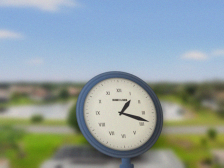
1:18
